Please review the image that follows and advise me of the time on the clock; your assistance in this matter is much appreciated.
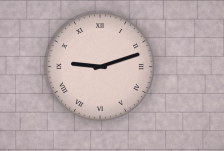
9:12
